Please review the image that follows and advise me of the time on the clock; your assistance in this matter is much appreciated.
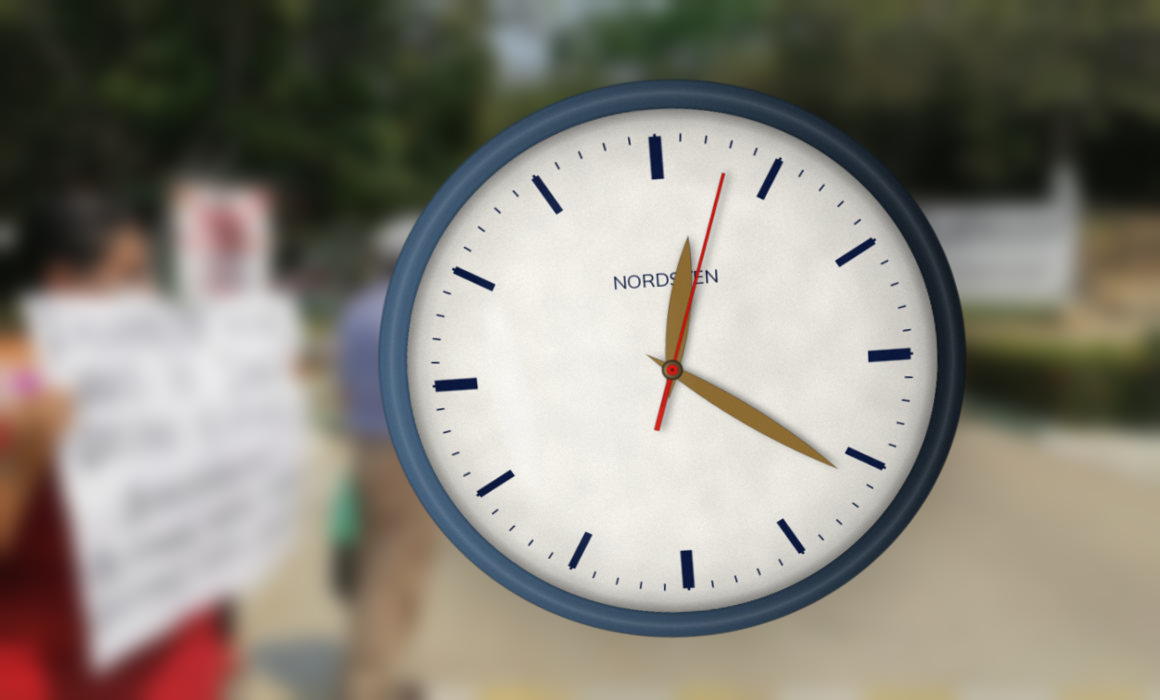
12:21:03
